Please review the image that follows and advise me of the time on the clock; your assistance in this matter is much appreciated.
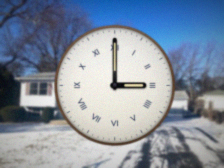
3:00
